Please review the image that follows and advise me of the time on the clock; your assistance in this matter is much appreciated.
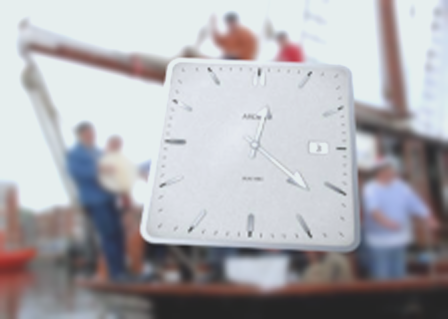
12:22
